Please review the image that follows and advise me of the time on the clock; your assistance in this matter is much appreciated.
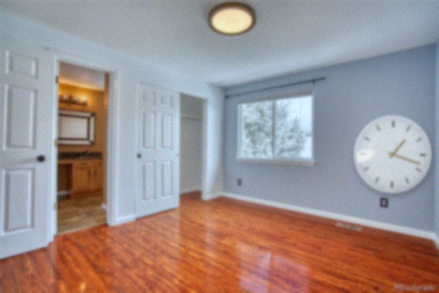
1:18
